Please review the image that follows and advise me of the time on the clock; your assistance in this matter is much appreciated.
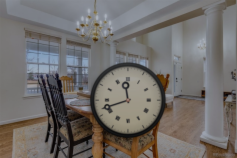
11:42
